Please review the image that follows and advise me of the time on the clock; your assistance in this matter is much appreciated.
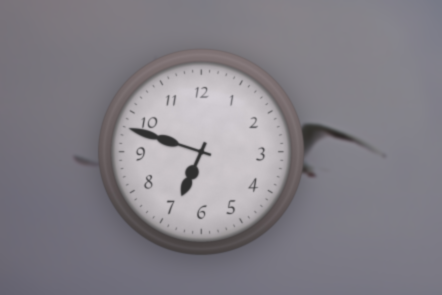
6:48
